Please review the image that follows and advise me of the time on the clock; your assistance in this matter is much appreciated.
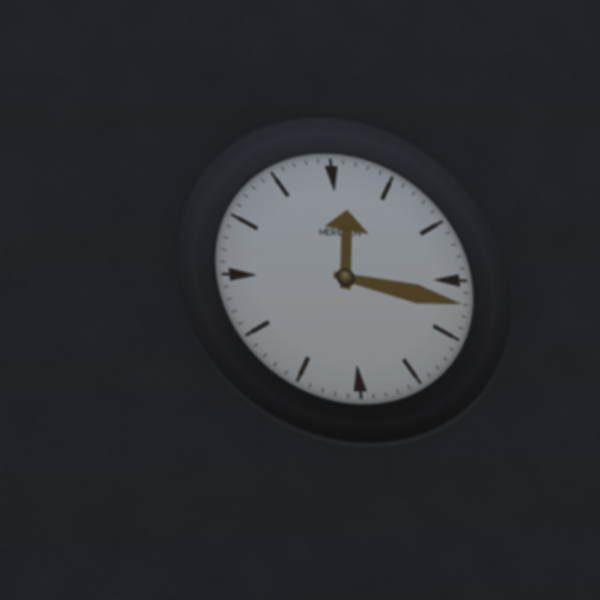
12:17
